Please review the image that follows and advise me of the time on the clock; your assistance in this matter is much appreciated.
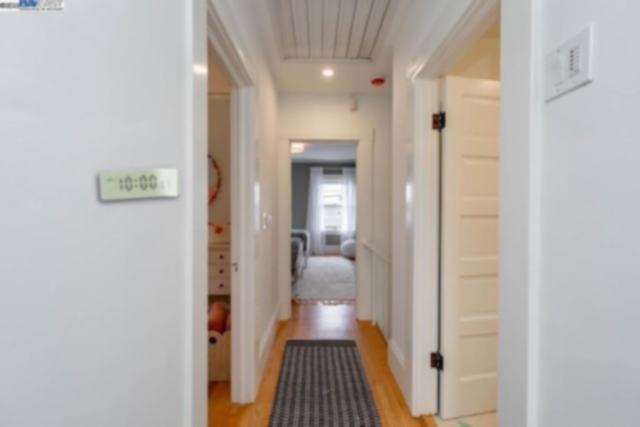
10:00
